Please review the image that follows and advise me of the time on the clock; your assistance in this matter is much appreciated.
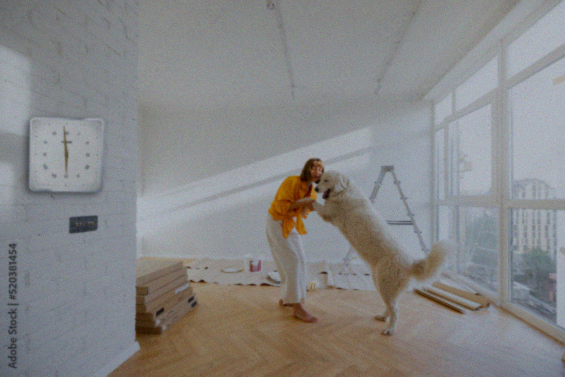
5:59
